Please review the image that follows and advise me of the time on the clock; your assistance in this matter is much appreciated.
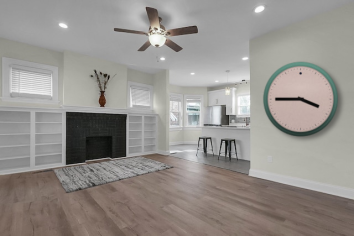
3:45
